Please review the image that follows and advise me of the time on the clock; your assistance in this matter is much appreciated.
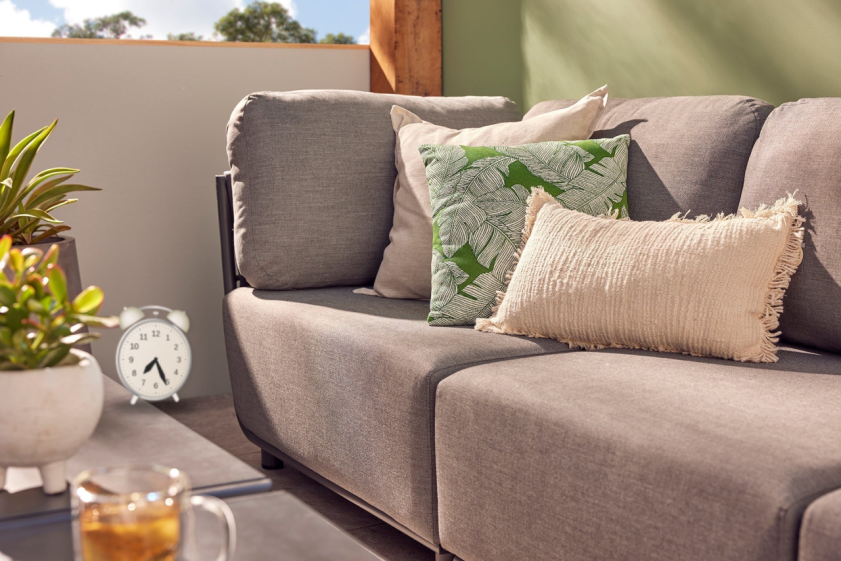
7:26
